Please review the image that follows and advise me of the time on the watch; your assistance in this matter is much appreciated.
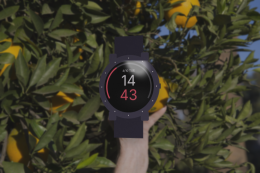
14:43
